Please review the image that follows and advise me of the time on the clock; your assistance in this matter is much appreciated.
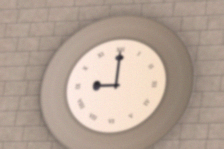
9:00
